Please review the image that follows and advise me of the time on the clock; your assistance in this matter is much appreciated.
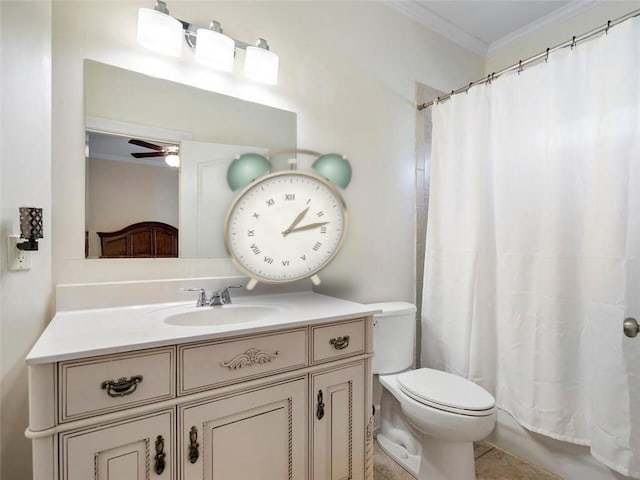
1:13
